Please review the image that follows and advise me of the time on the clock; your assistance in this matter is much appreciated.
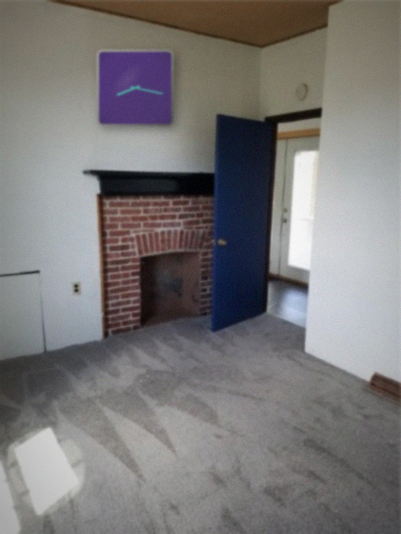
8:17
